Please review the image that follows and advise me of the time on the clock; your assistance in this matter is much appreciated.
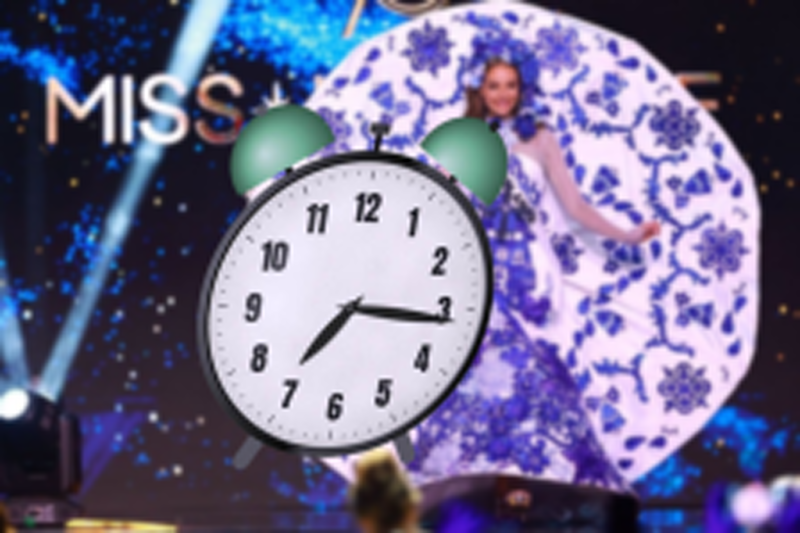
7:16
